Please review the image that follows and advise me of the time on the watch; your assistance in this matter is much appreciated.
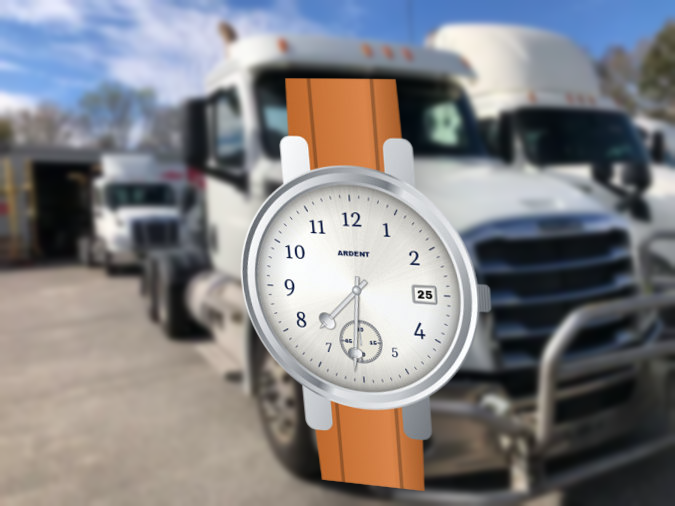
7:31
